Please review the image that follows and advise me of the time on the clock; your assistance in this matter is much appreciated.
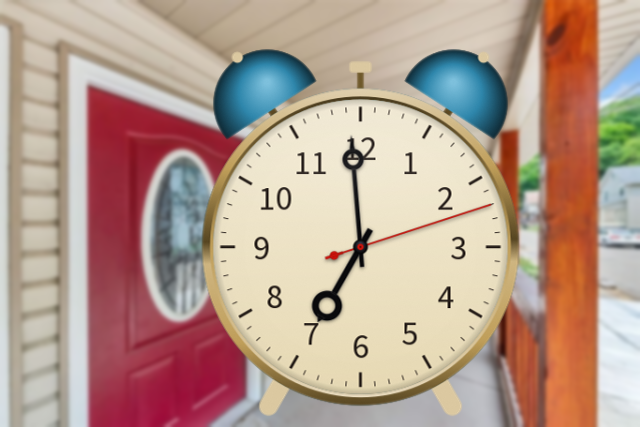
6:59:12
